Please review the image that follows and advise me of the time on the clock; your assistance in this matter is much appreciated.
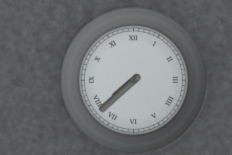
7:38
